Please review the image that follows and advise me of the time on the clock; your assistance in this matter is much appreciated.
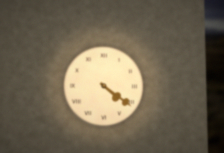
4:21
